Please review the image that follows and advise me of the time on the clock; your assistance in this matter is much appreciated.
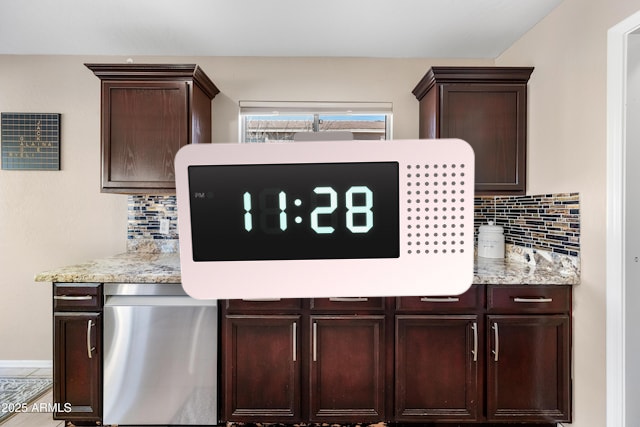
11:28
